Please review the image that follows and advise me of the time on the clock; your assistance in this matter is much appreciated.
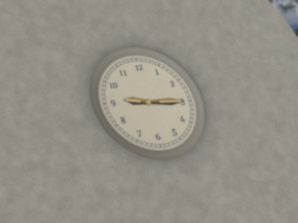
9:15
